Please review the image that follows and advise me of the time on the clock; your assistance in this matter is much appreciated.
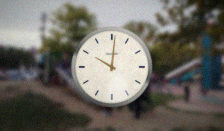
10:01
